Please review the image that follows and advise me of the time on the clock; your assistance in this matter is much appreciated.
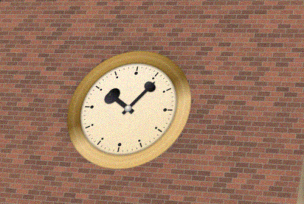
10:06
